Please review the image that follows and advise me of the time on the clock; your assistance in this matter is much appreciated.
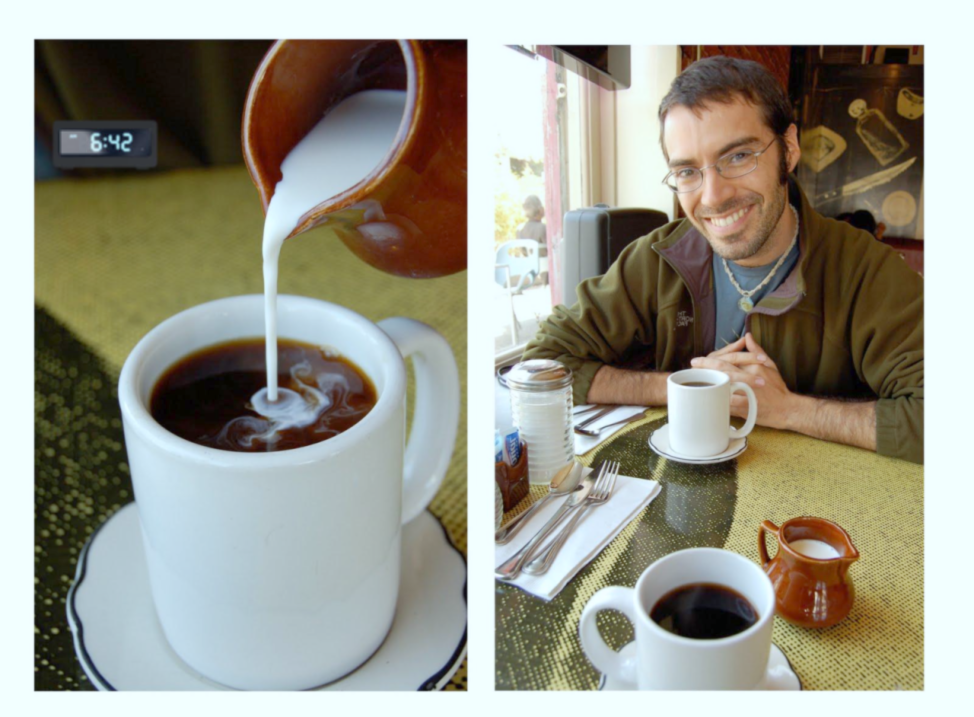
6:42
